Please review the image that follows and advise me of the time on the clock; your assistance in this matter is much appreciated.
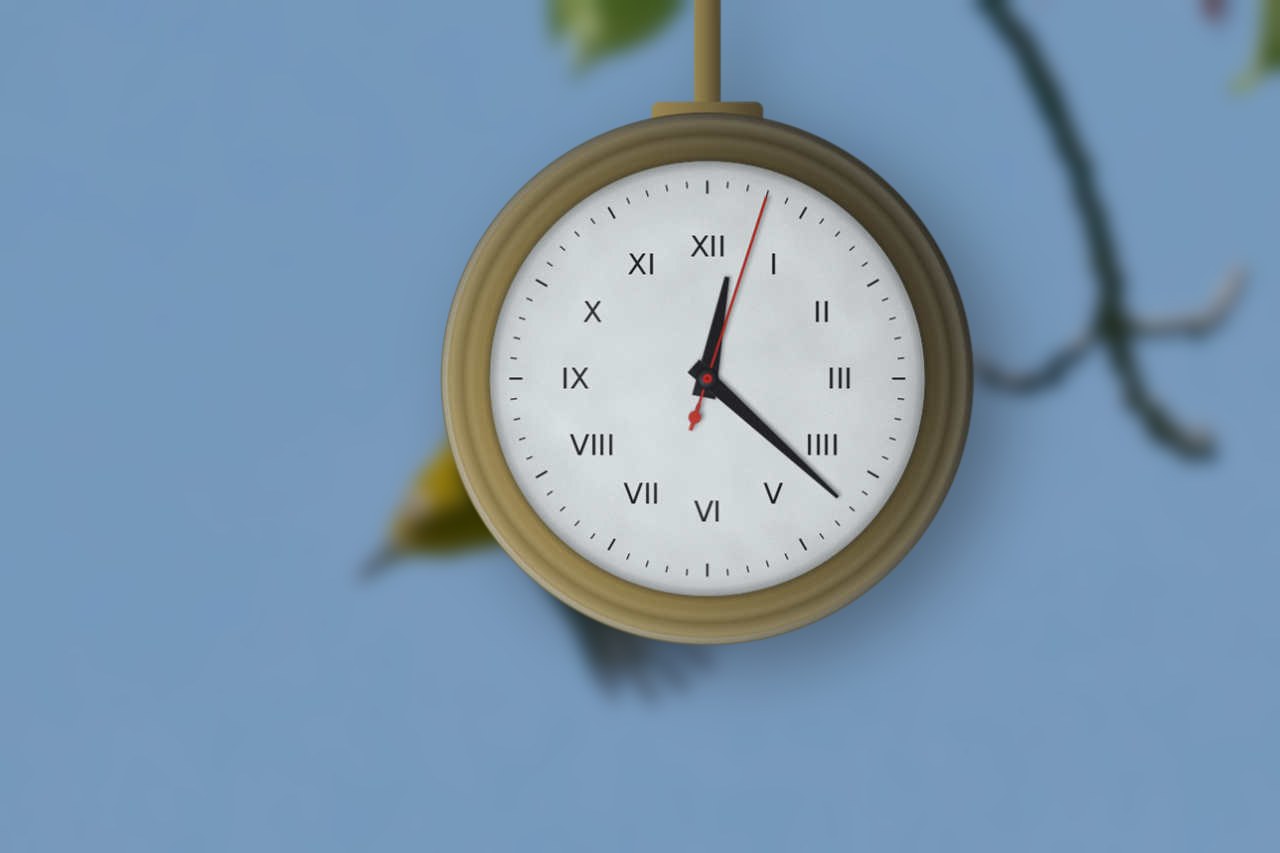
12:22:03
